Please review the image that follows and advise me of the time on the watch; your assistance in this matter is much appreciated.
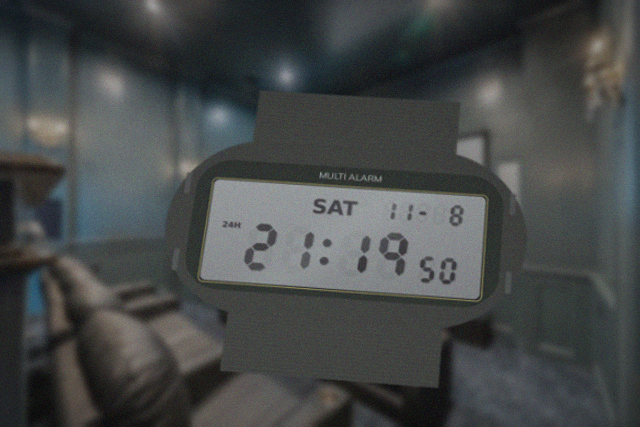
21:19:50
